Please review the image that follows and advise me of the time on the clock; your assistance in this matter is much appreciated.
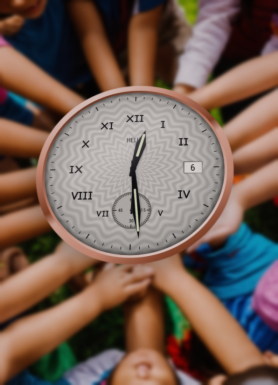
12:29
